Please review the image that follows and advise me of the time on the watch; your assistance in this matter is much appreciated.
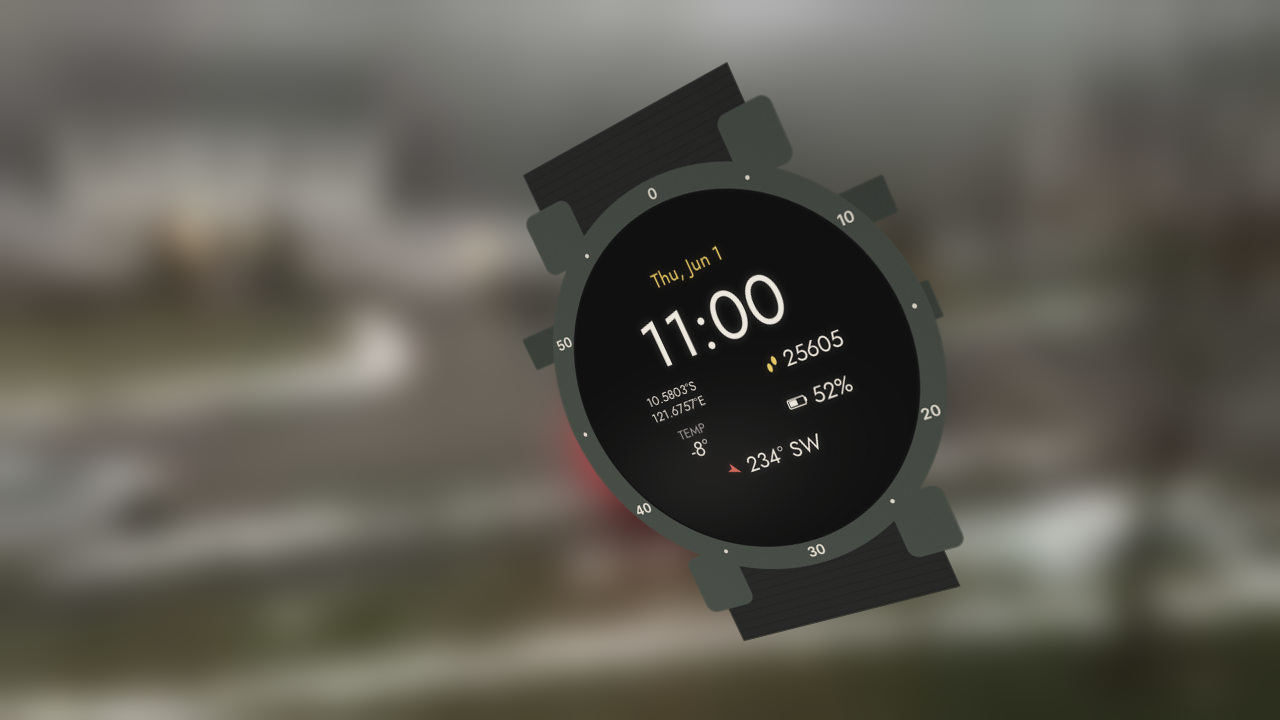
11:00
